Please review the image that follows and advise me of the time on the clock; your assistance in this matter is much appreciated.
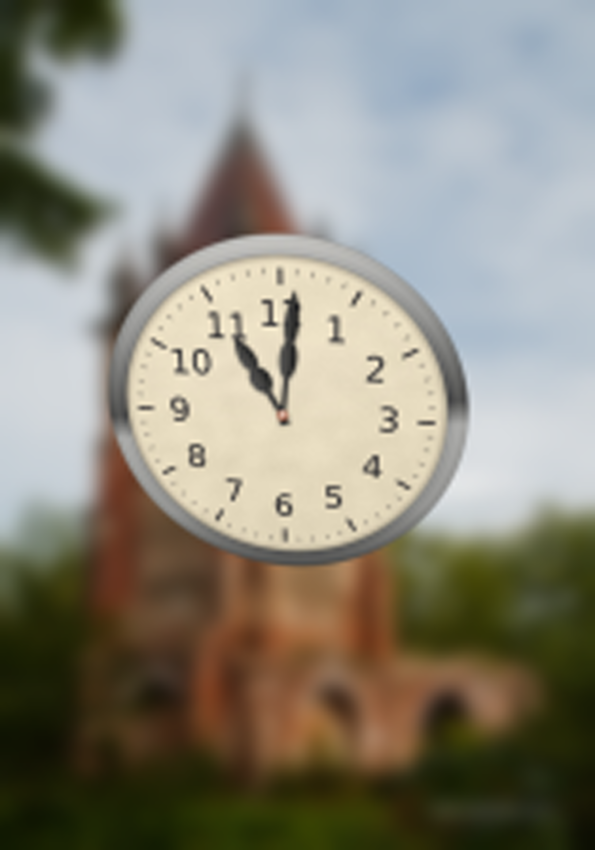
11:01
